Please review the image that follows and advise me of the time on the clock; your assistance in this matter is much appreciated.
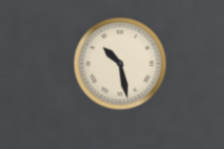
10:28
